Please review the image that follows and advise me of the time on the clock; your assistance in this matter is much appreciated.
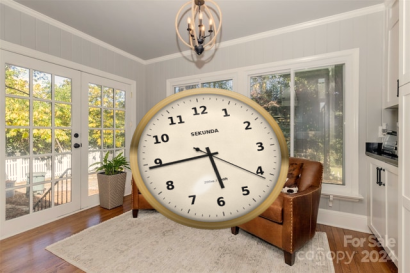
5:44:21
